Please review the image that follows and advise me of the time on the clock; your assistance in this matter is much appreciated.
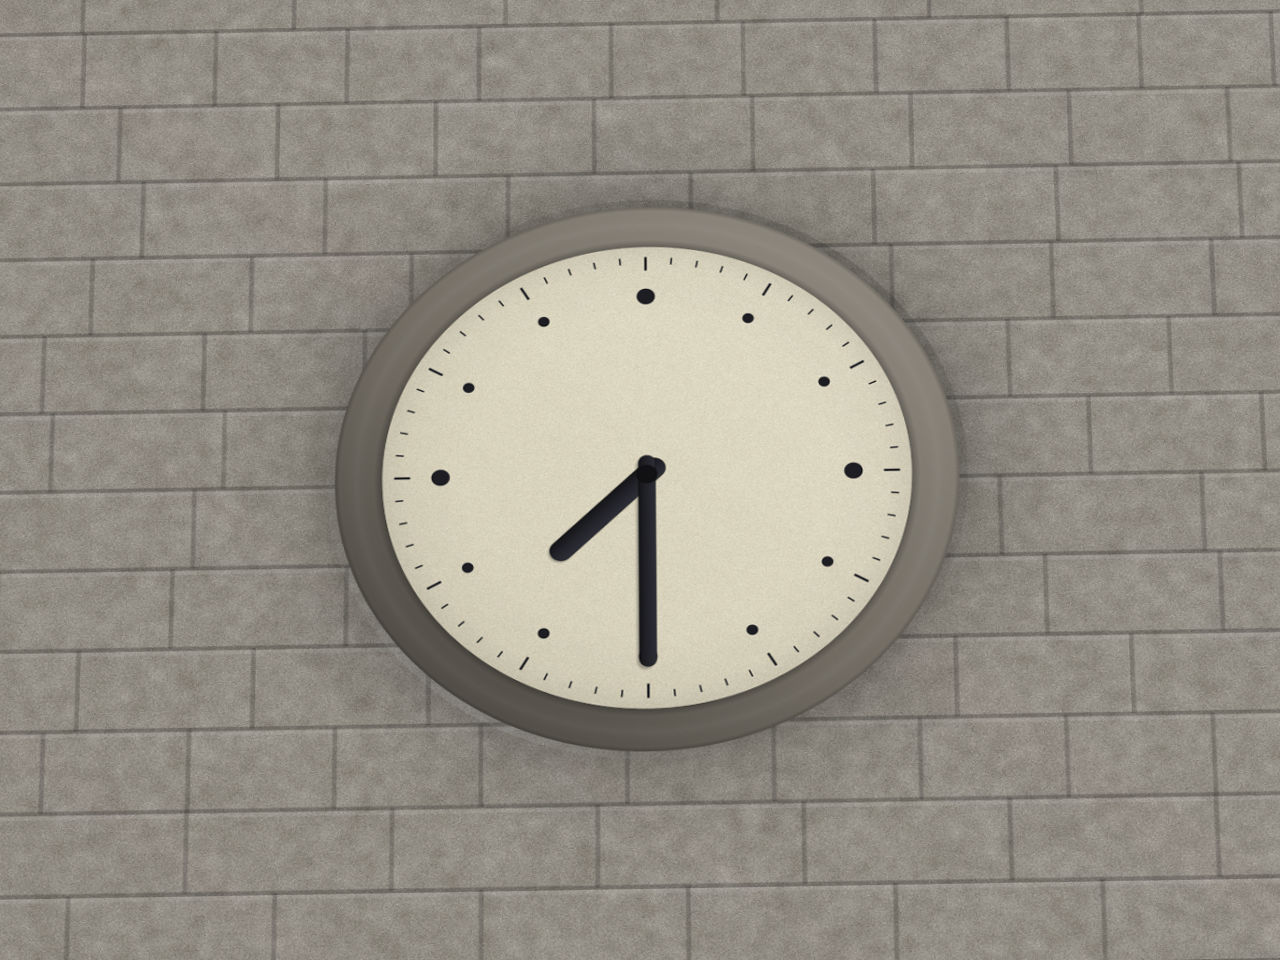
7:30
